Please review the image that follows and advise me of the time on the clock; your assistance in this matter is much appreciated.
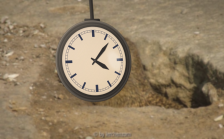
4:07
